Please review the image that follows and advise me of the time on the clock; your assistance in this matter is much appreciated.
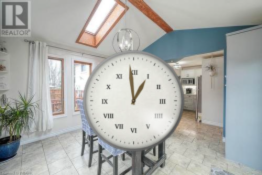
12:59
